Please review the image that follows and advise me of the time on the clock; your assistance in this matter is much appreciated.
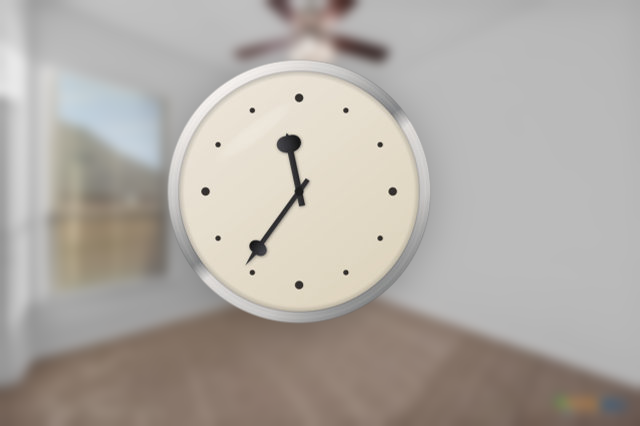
11:36
